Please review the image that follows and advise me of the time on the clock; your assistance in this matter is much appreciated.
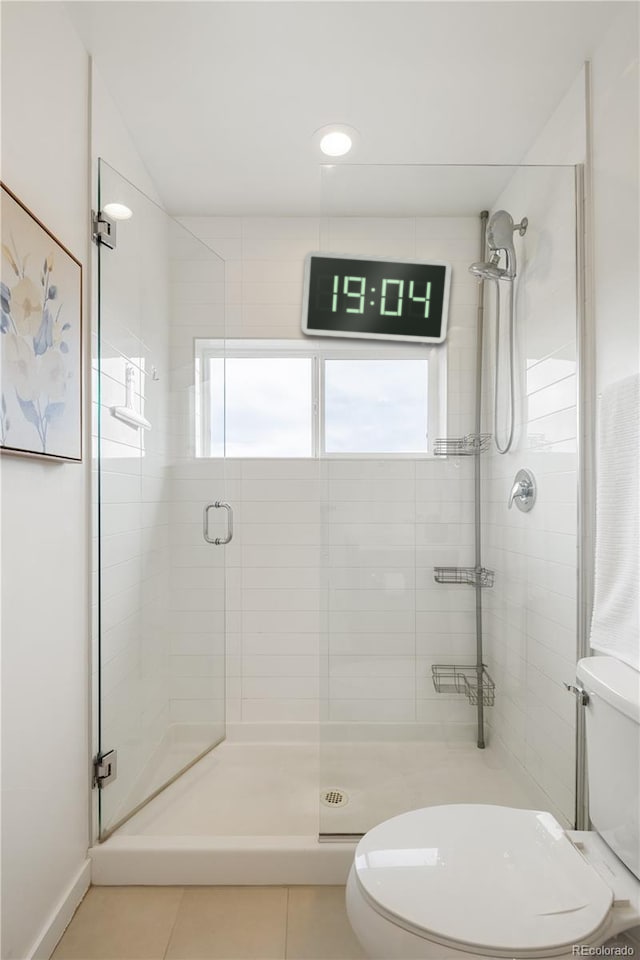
19:04
